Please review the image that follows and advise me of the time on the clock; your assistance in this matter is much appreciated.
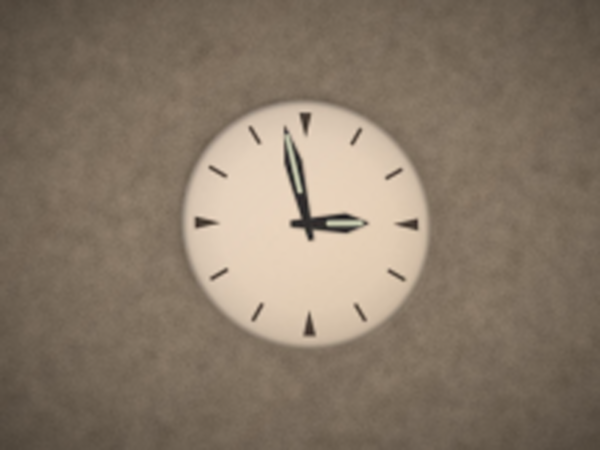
2:58
